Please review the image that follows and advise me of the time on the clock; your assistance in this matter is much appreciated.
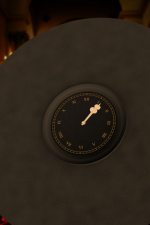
1:06
